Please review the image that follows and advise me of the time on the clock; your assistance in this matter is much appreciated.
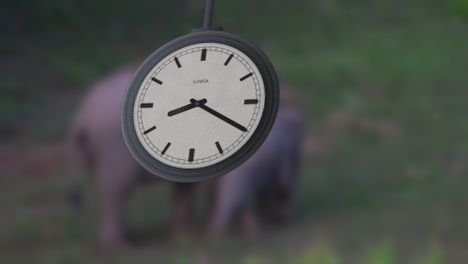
8:20
